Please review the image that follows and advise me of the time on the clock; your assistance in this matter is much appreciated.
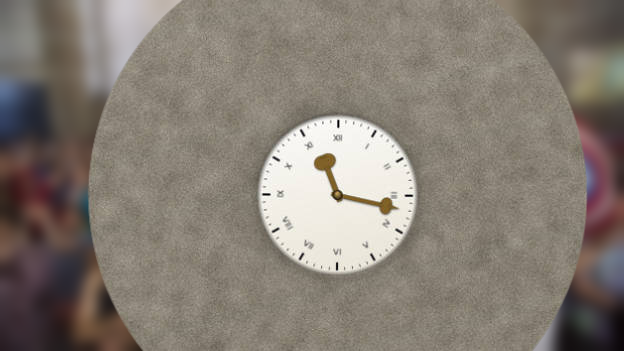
11:17
